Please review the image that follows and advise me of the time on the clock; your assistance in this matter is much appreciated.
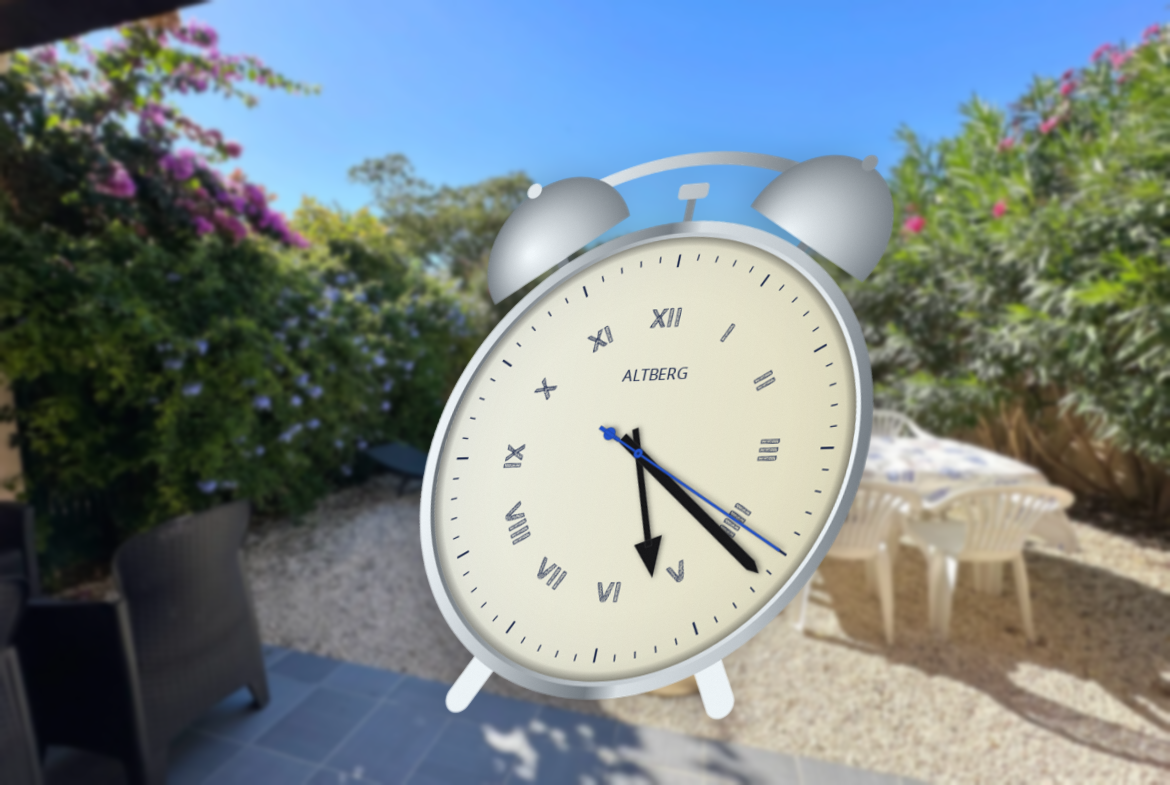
5:21:20
